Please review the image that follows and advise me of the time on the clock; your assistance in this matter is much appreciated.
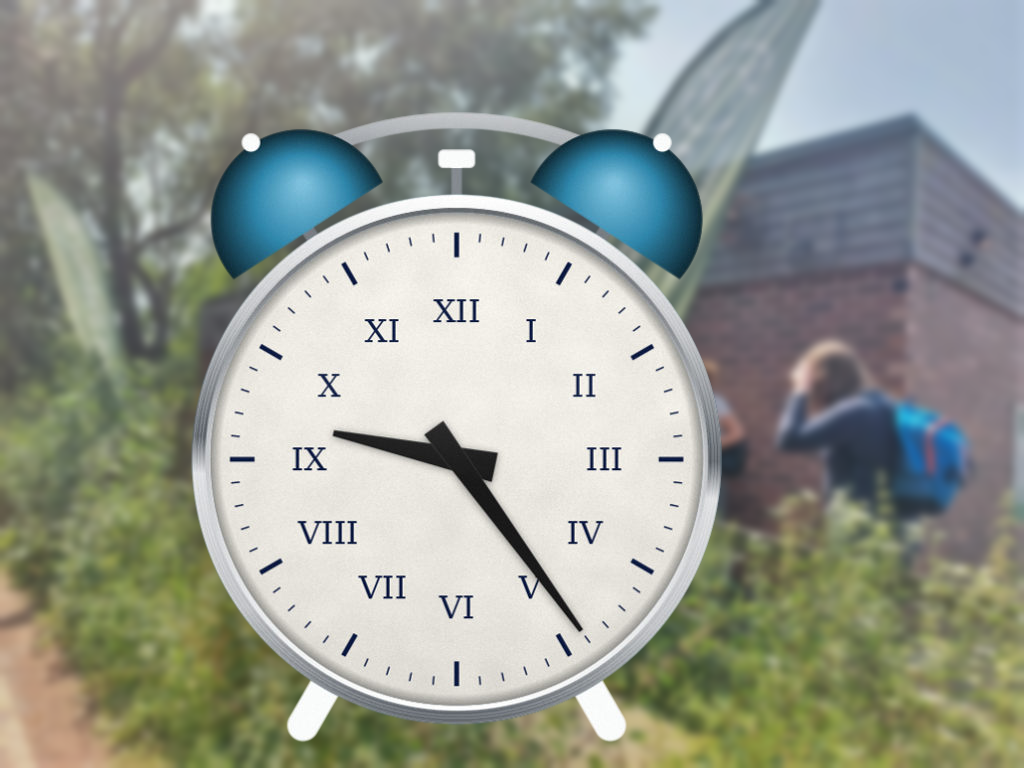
9:24
